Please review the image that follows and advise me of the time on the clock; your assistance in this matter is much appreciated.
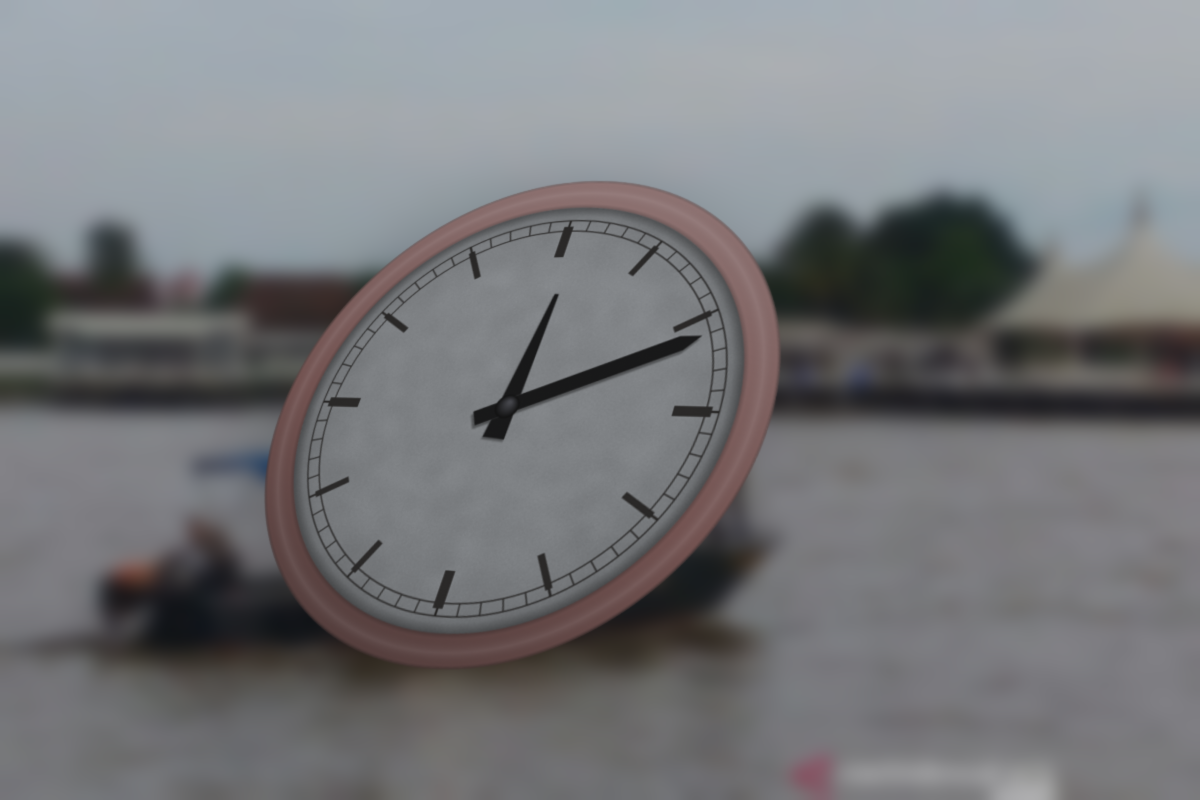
12:11
